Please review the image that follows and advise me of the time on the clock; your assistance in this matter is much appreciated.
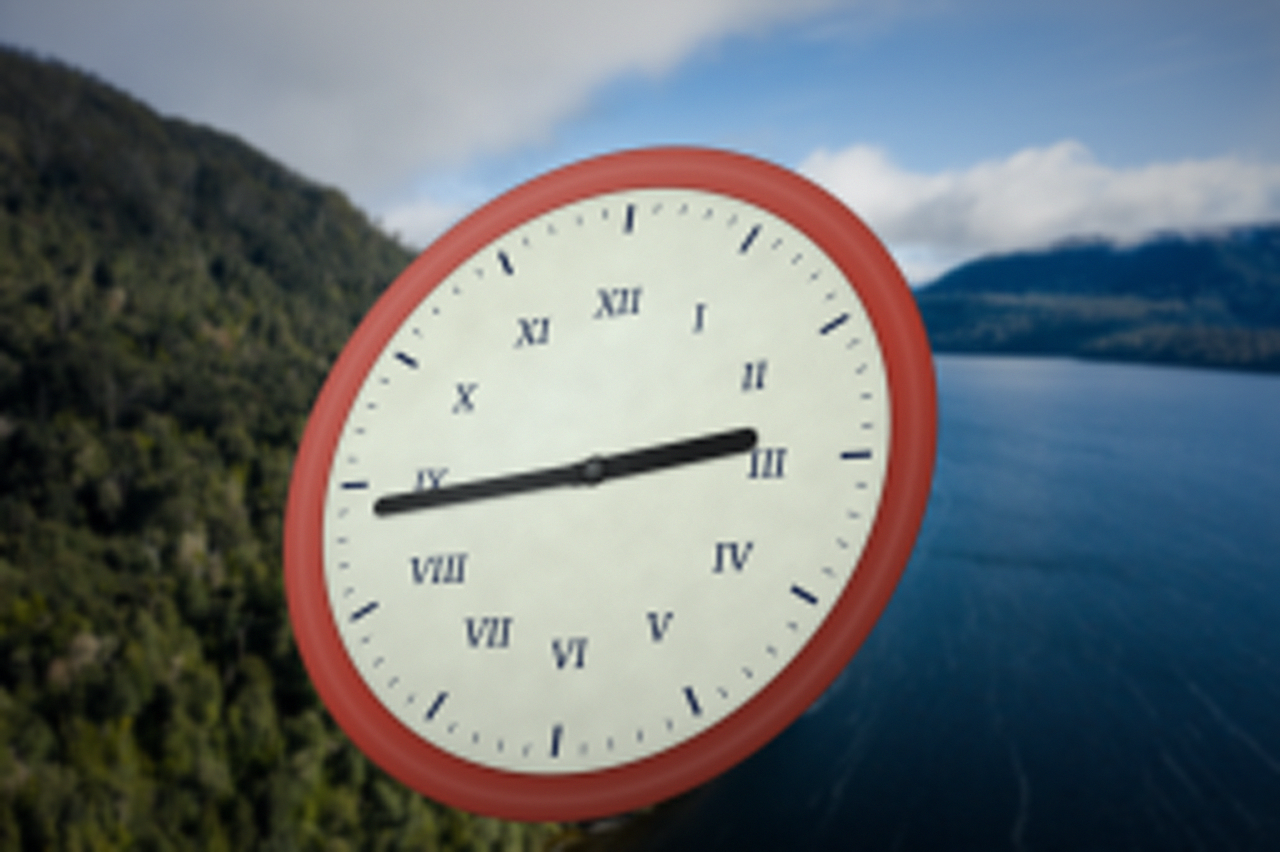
2:44
